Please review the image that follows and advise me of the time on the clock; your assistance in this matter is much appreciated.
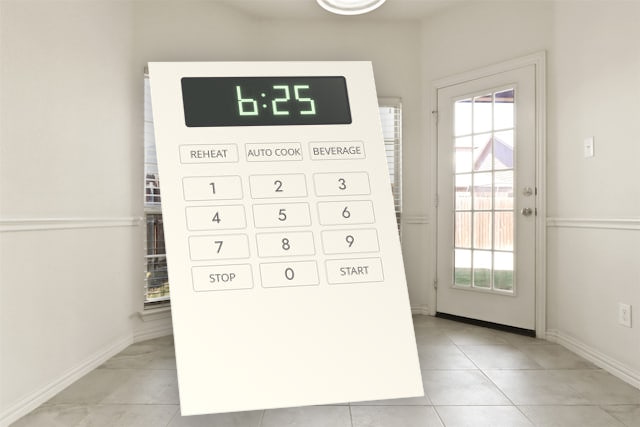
6:25
